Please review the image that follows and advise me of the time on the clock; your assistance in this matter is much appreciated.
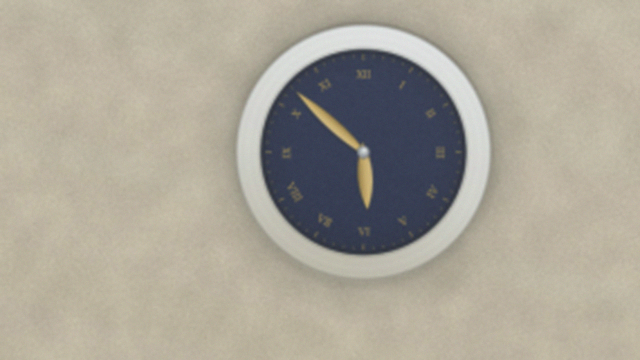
5:52
